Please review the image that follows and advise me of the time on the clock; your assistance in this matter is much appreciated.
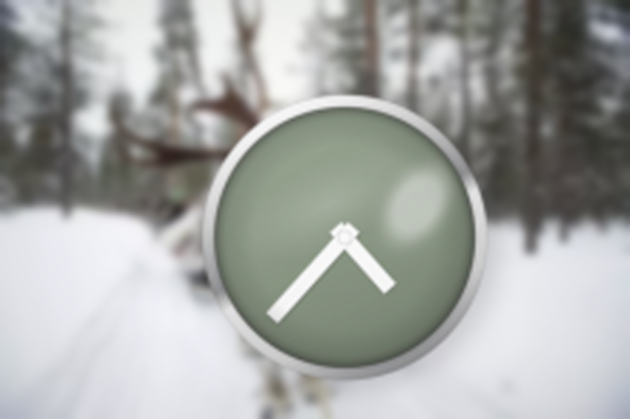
4:37
